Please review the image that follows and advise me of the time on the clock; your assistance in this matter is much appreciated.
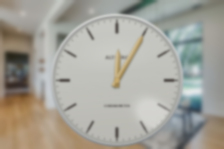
12:05
